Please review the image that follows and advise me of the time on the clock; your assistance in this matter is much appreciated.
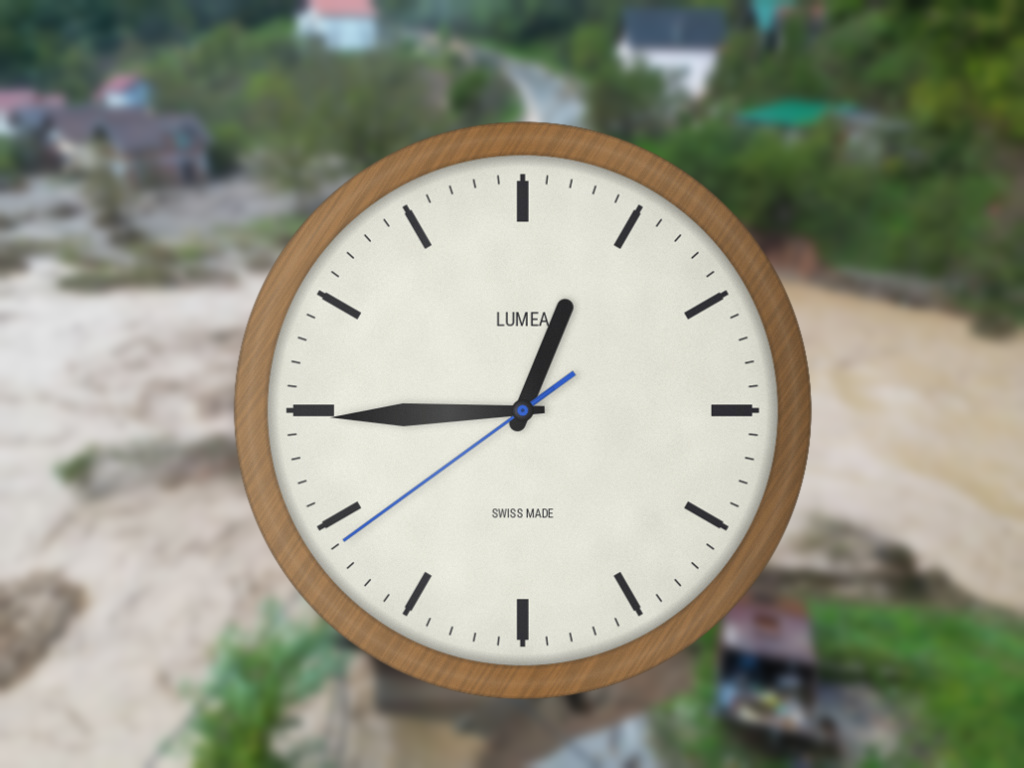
12:44:39
